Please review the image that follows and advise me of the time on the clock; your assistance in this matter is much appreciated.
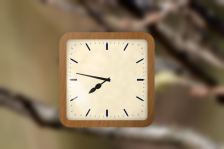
7:47
